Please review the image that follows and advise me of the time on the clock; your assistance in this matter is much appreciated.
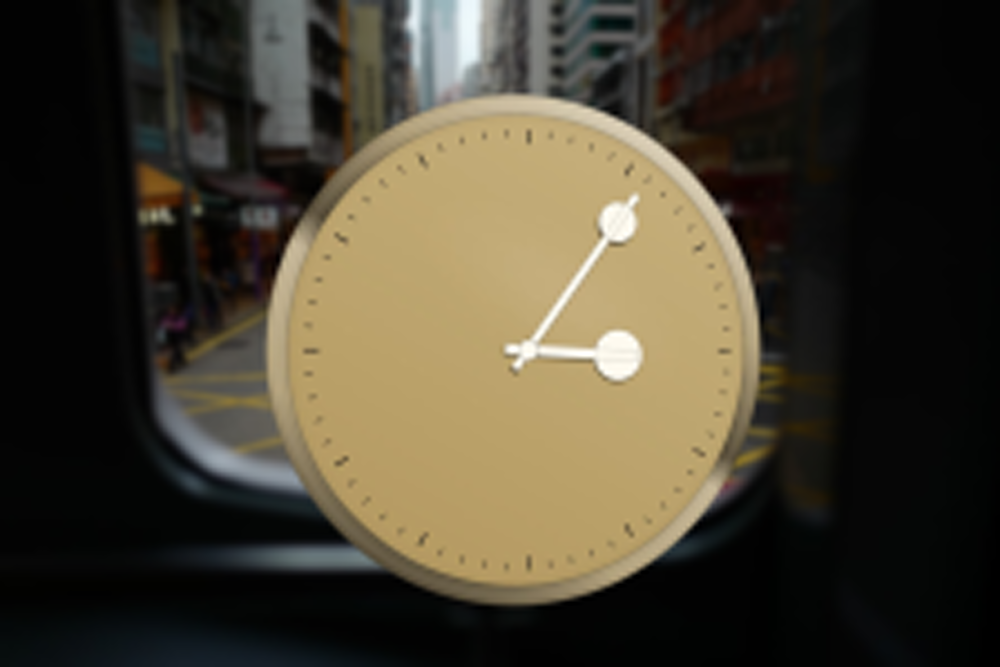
3:06
